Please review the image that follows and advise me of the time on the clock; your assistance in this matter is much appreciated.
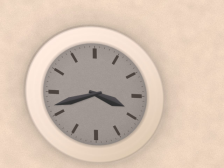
3:42
